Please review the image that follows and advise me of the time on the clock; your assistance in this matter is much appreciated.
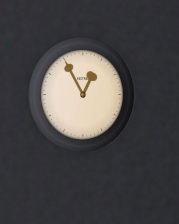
12:55
